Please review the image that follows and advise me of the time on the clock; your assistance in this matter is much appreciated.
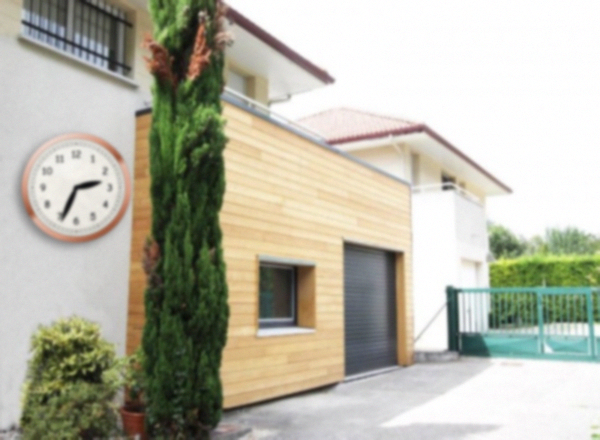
2:34
